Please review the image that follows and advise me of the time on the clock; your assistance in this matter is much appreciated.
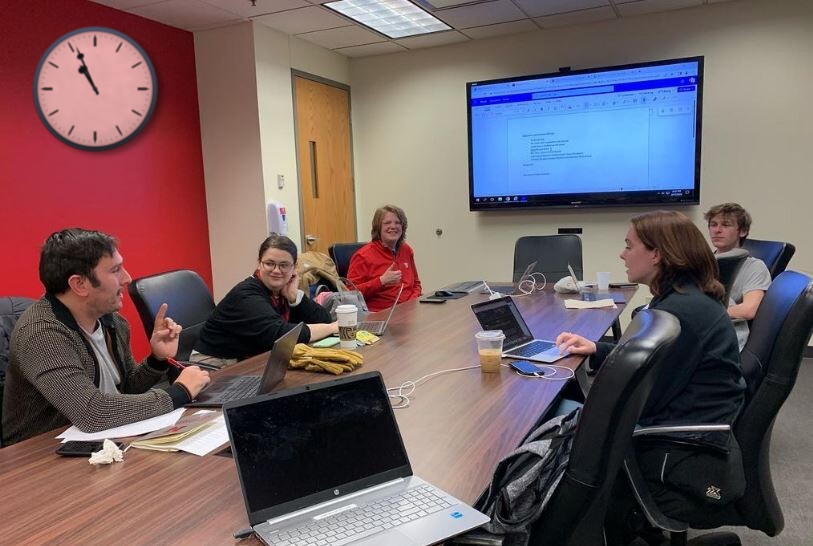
10:56
